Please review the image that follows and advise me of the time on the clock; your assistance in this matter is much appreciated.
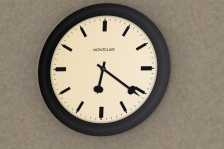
6:21
